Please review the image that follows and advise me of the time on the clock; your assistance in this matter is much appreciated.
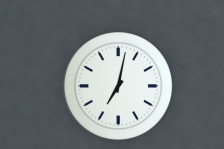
7:02
